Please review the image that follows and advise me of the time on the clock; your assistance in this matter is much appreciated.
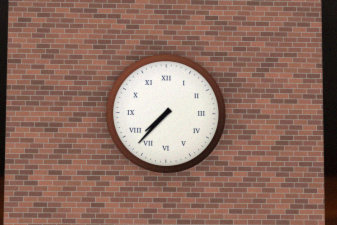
7:37
